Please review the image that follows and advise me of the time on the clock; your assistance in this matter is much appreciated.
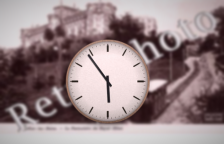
5:54
